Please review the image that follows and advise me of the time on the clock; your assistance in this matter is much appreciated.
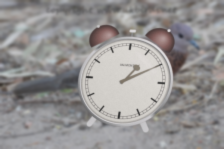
1:10
